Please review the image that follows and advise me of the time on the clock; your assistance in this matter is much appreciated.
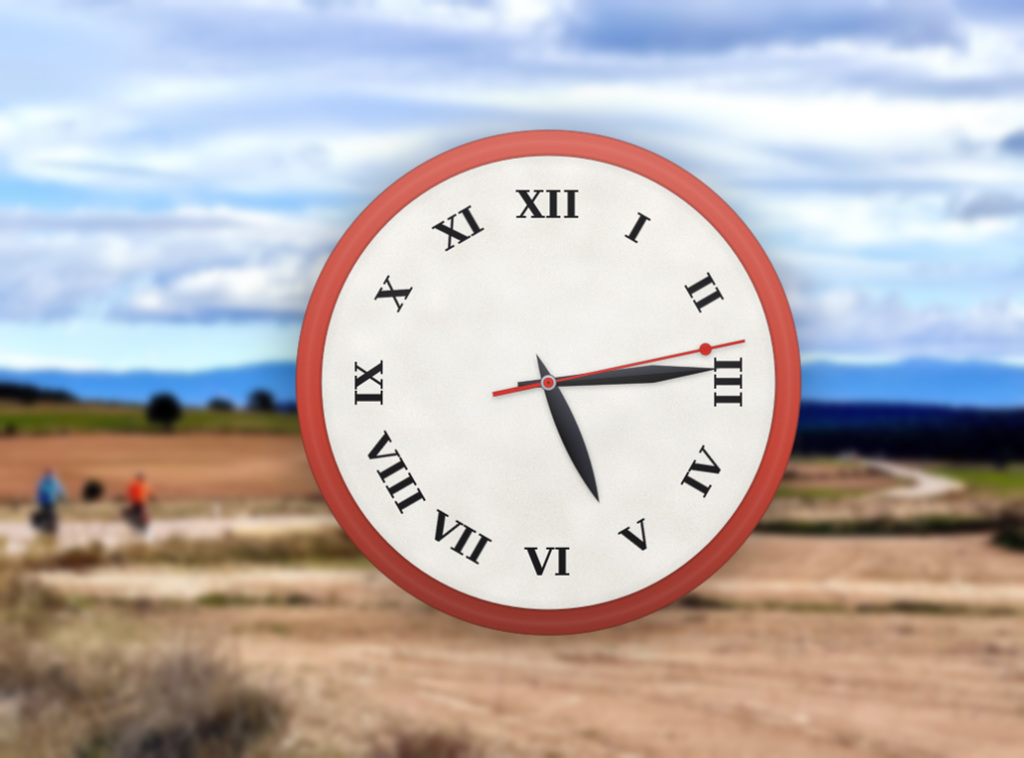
5:14:13
